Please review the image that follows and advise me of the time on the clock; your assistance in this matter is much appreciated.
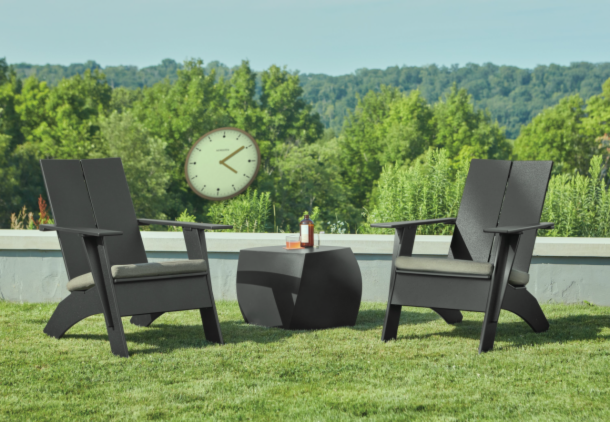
4:09
